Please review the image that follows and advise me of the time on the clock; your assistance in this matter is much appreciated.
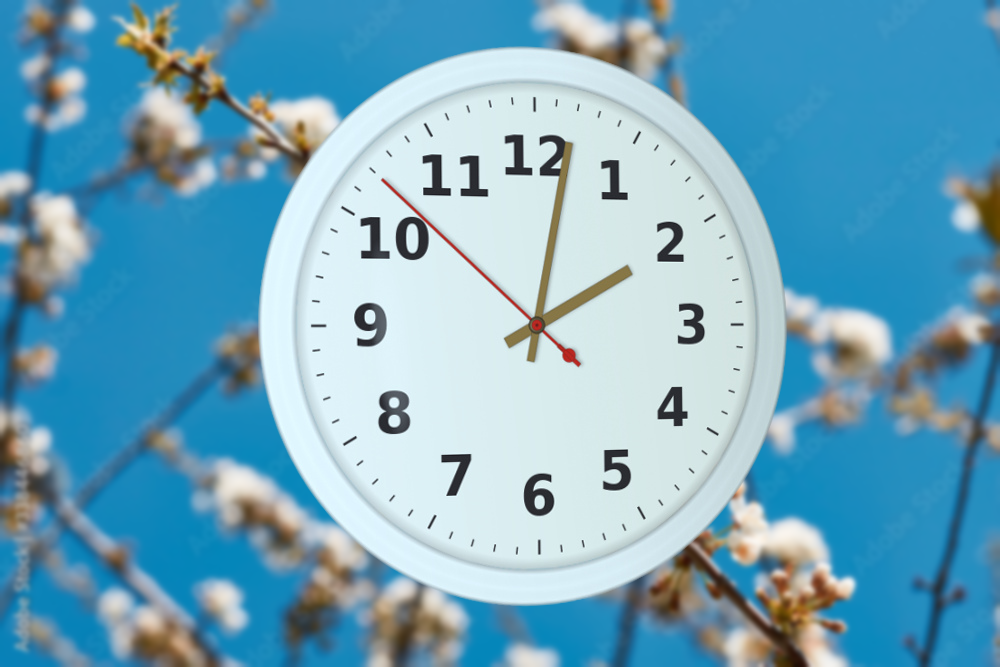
2:01:52
